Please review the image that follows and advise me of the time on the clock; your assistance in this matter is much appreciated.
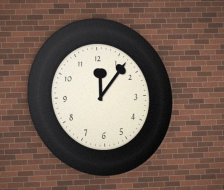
12:07
